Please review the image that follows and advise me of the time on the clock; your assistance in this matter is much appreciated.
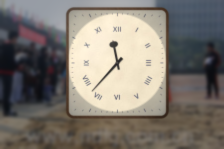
11:37
